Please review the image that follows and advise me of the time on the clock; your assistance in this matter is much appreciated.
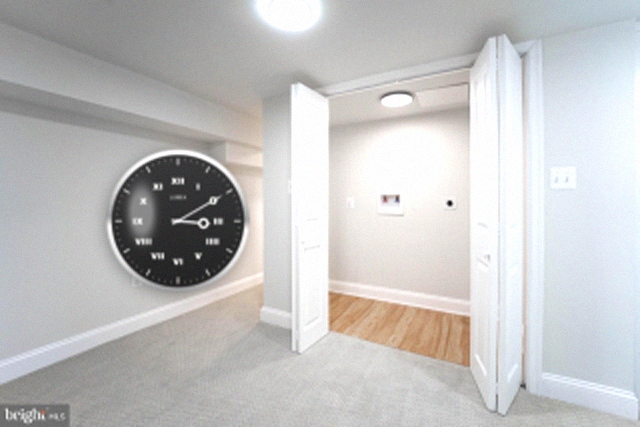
3:10
